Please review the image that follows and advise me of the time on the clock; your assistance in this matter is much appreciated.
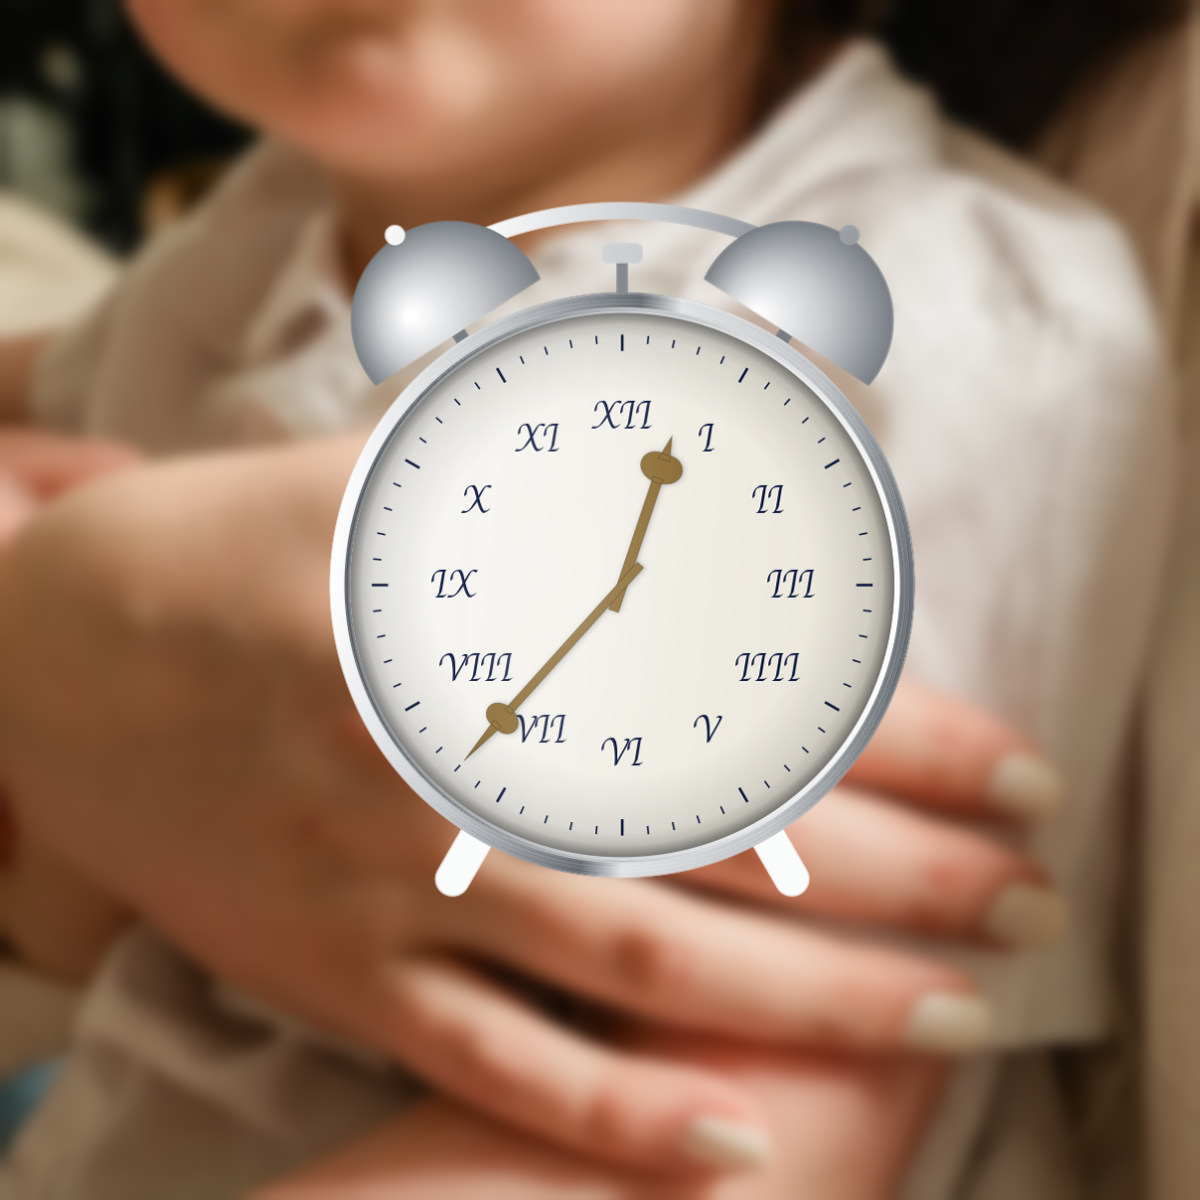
12:37
